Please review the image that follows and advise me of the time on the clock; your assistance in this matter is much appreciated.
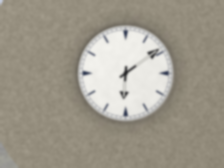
6:09
